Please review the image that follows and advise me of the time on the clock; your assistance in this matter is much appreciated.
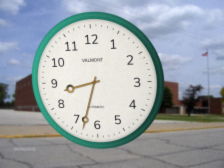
8:33
